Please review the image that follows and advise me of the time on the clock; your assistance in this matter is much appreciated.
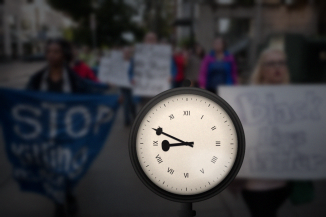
8:49
